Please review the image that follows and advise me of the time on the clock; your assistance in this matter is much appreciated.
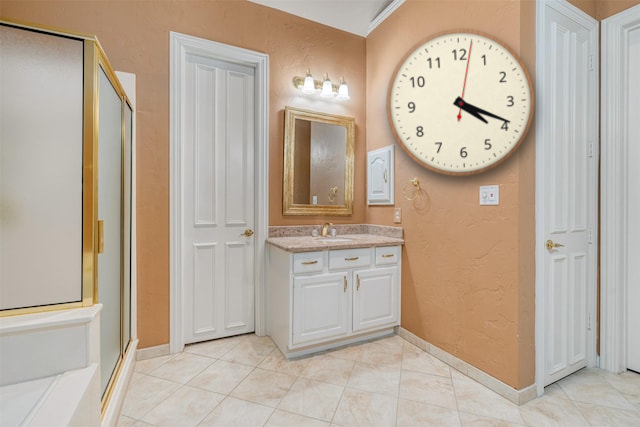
4:19:02
